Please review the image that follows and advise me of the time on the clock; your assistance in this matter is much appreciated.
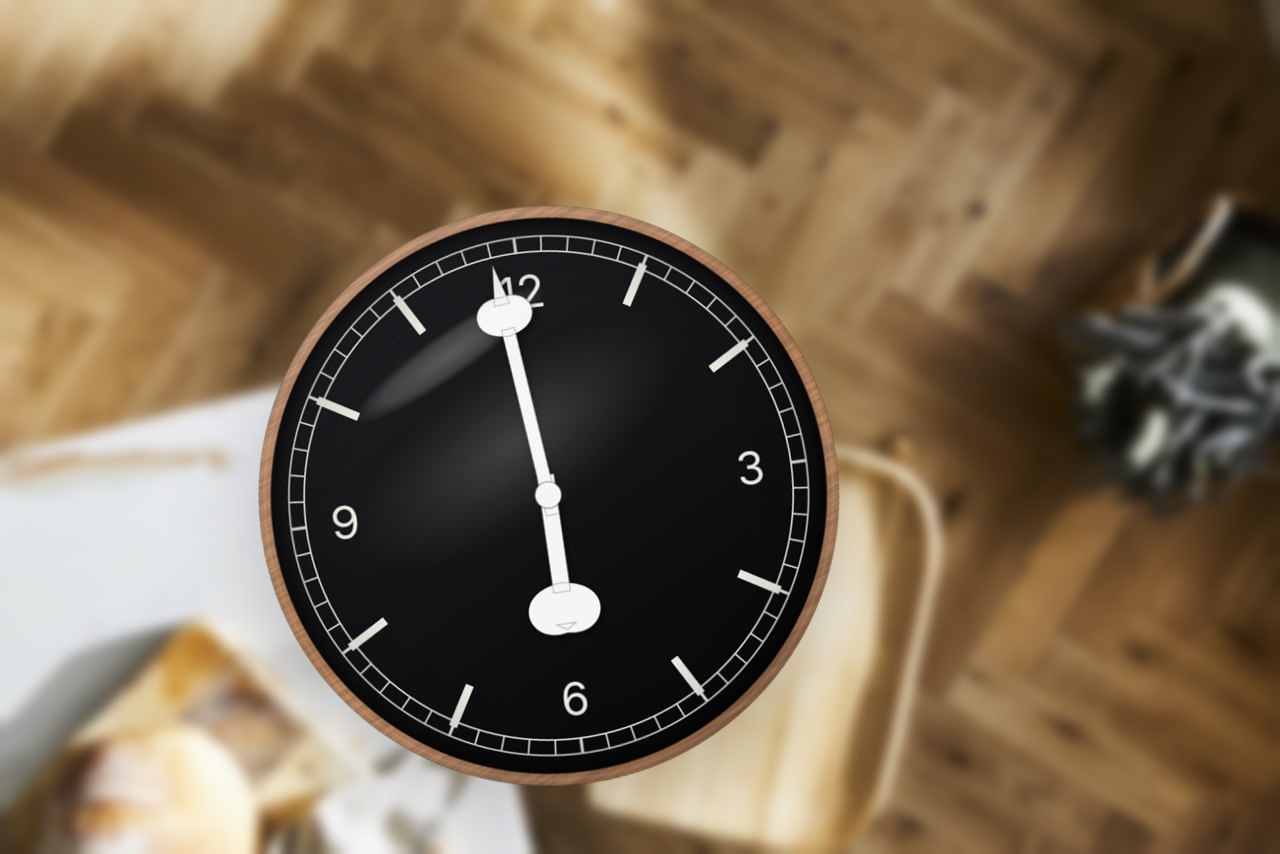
5:59
